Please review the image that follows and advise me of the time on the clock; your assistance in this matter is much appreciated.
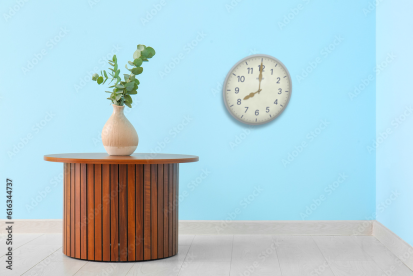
8:00
